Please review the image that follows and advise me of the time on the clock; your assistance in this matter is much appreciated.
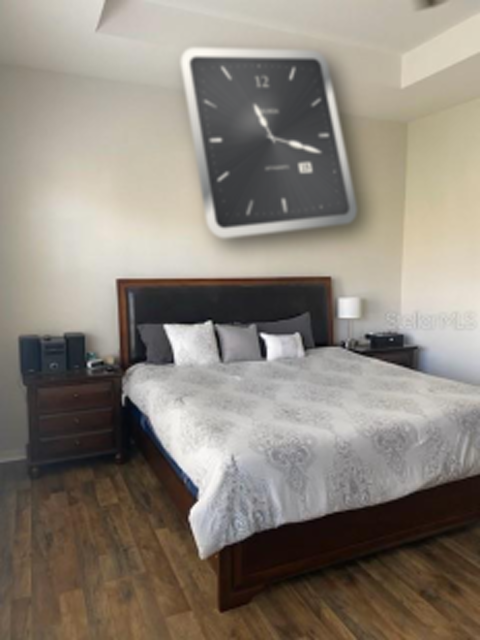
11:18
